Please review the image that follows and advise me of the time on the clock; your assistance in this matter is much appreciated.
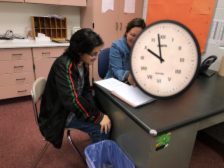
9:58
